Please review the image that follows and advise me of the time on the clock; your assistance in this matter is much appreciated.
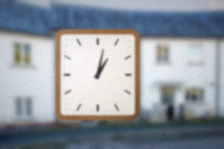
1:02
